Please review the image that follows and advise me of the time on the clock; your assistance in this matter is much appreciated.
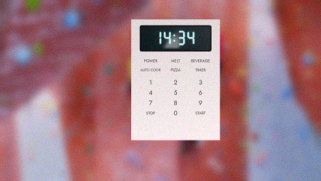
14:34
